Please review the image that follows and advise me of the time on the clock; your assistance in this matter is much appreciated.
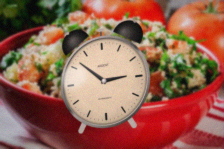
2:52
